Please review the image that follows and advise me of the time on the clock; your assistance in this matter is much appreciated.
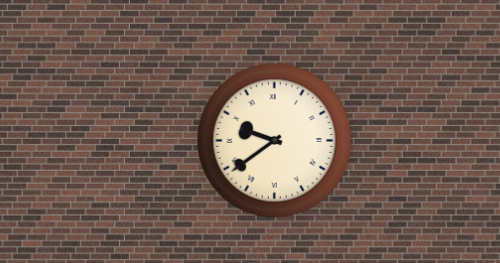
9:39
